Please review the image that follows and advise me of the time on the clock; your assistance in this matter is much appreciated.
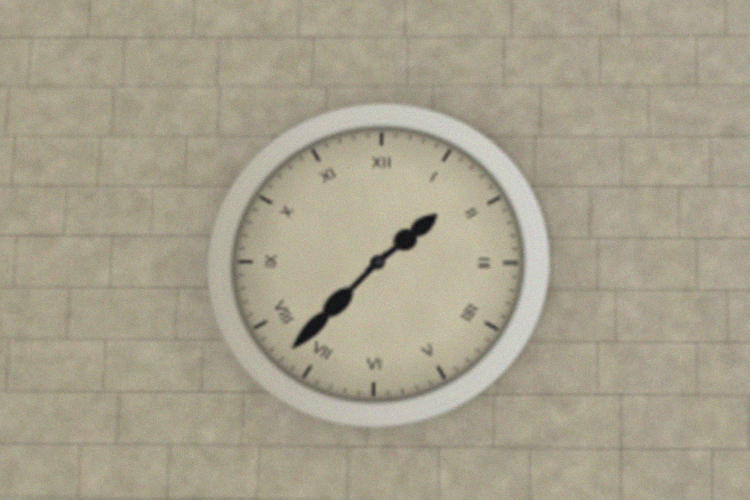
1:37
